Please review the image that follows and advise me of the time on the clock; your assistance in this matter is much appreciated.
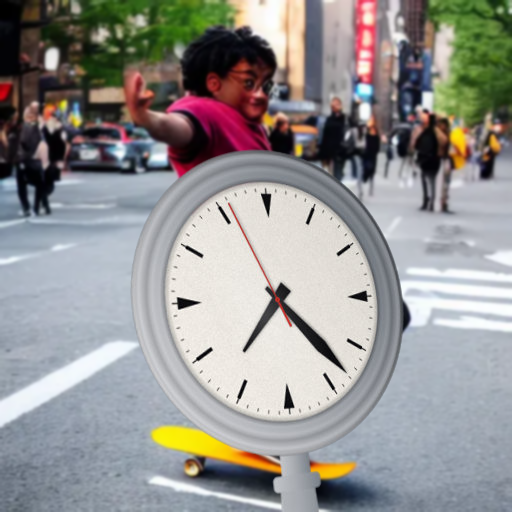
7:22:56
